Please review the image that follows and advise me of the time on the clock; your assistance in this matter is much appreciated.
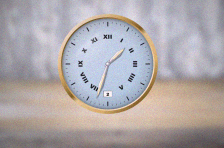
1:33
